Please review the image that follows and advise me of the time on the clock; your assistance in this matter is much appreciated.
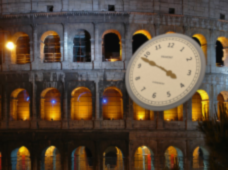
3:48
